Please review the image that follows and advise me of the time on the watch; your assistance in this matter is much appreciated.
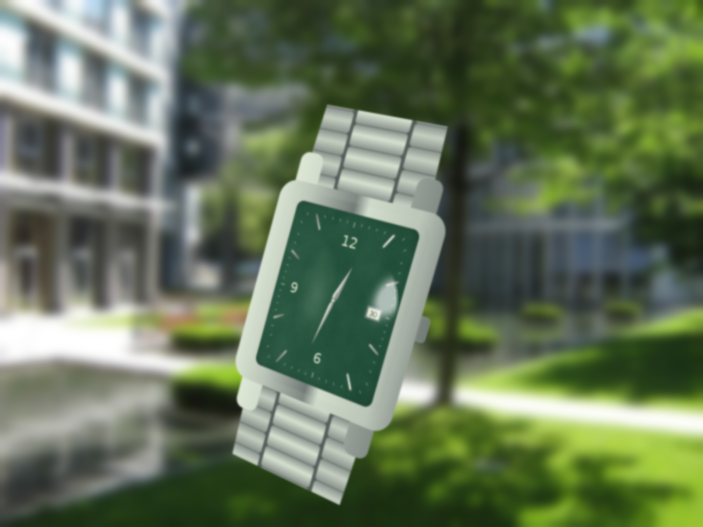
12:32
